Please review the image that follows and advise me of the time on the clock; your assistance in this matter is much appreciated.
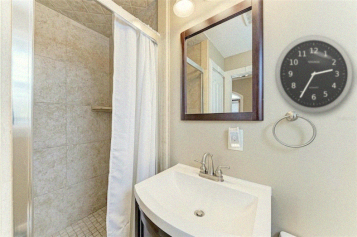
2:35
